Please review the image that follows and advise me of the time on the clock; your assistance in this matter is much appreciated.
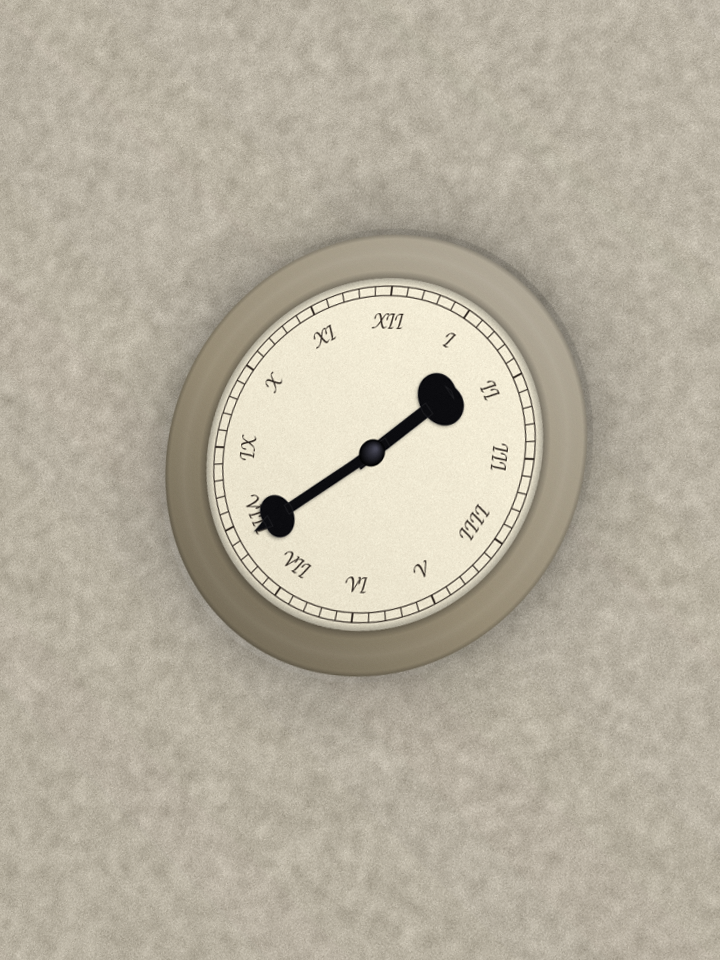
1:39
